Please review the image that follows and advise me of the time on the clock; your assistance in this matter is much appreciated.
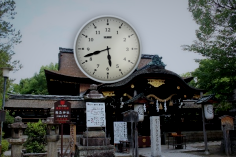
5:42
